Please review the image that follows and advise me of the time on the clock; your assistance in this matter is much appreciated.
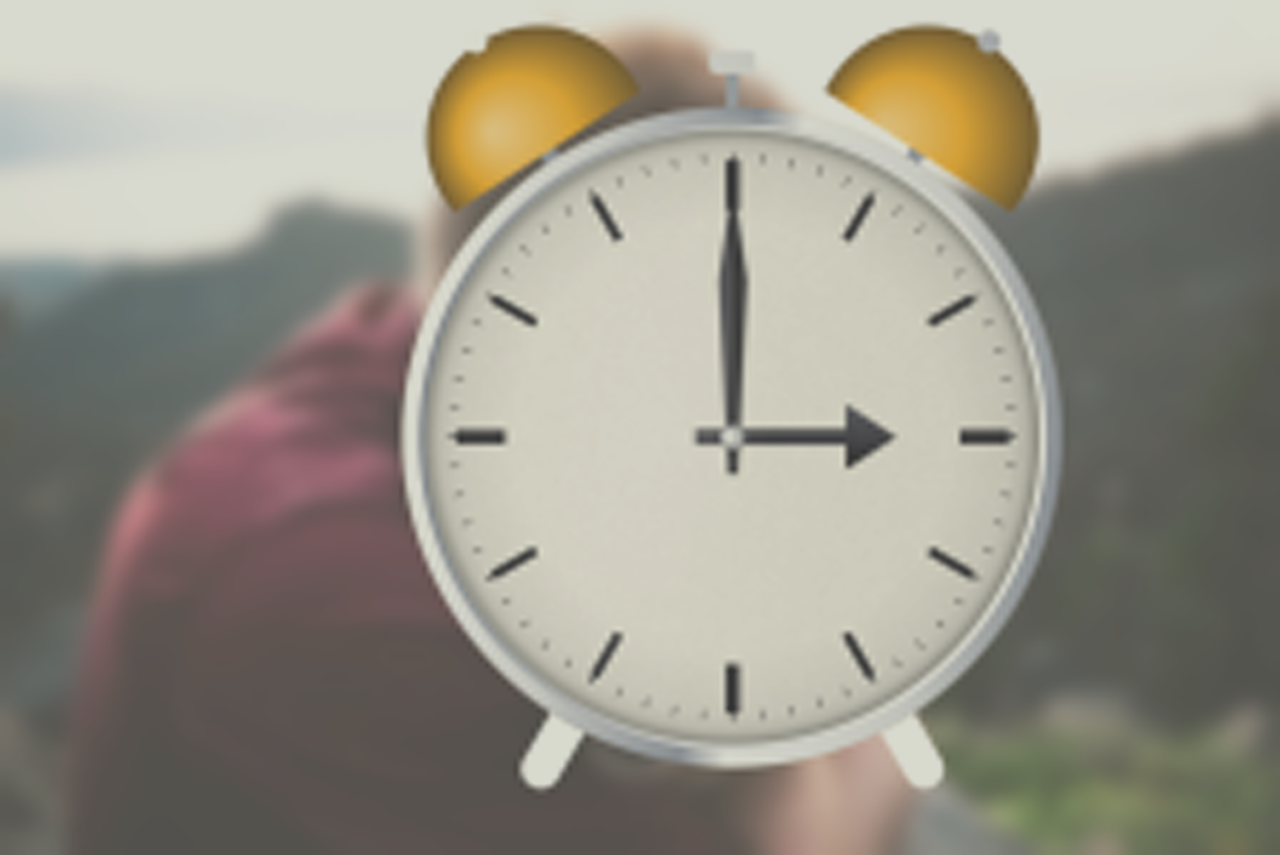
3:00
